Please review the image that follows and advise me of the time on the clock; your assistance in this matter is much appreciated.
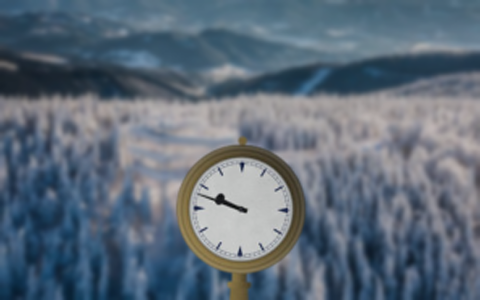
9:48
